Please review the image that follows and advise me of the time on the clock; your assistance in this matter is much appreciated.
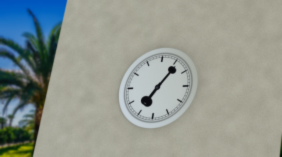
7:06
